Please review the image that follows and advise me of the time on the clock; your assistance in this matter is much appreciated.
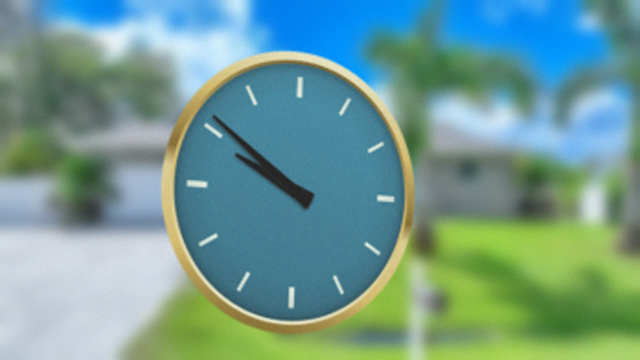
9:51
